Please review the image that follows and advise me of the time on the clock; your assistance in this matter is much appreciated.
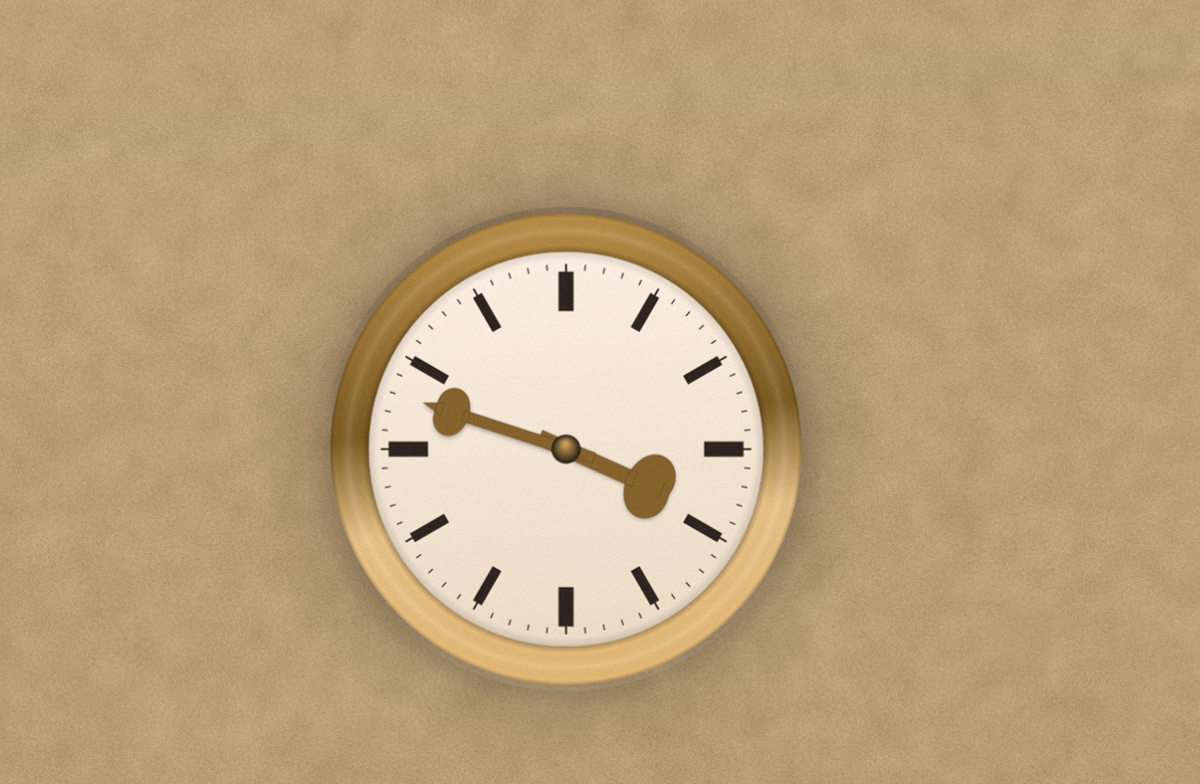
3:48
